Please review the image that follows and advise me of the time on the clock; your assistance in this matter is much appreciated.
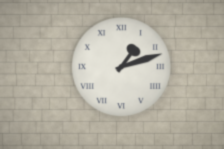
1:12
